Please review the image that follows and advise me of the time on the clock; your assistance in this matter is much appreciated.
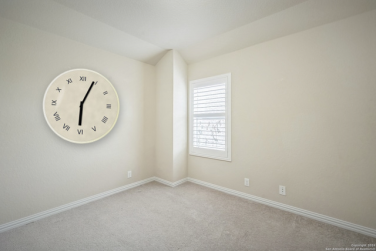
6:04
